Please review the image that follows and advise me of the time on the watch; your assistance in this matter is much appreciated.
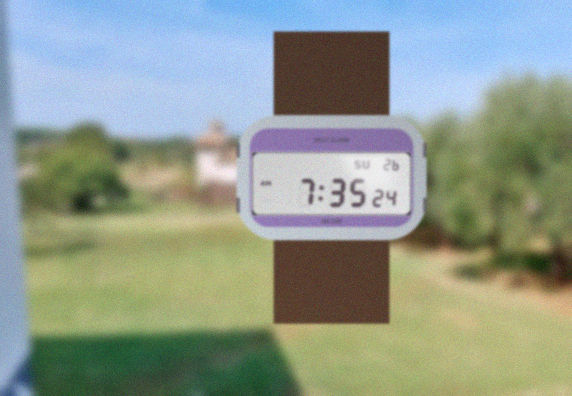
7:35:24
